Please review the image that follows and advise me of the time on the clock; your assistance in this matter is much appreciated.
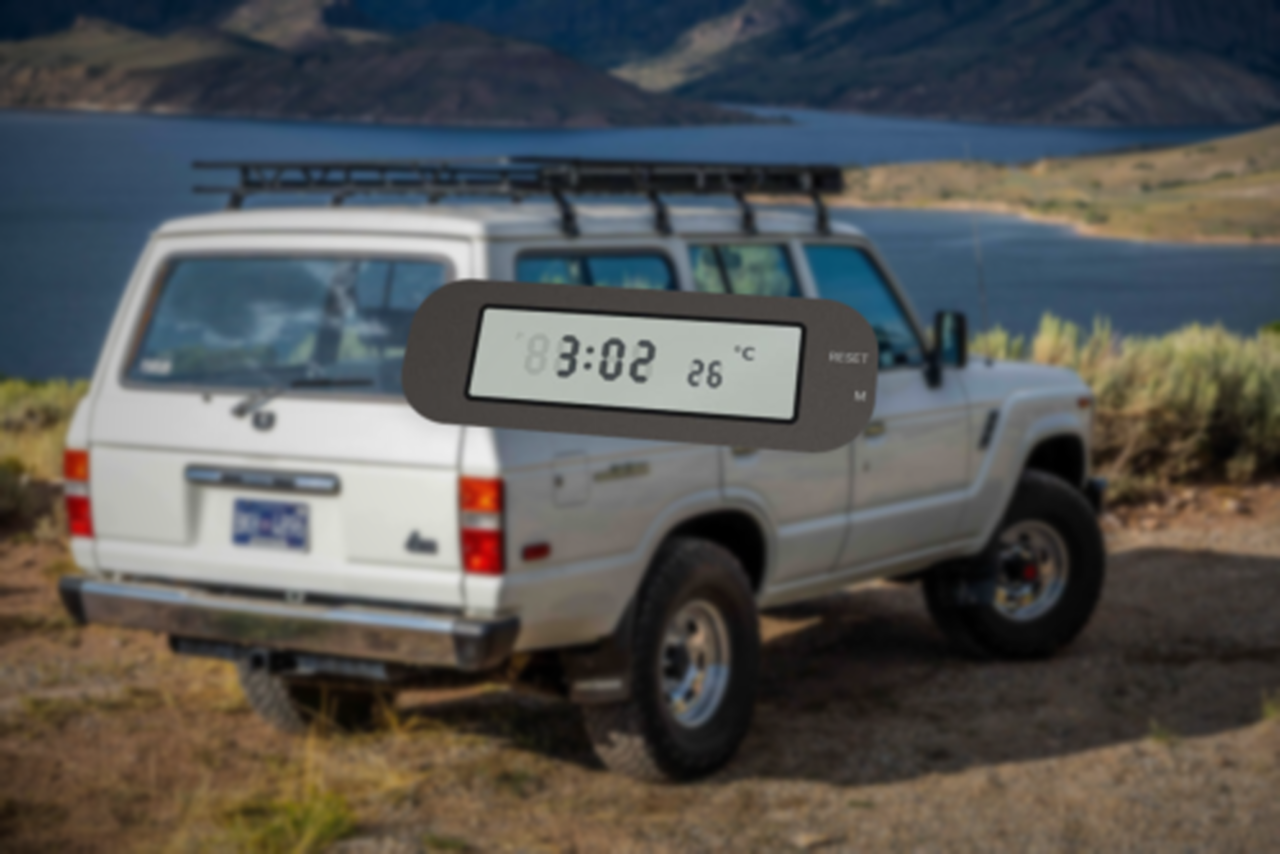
3:02
